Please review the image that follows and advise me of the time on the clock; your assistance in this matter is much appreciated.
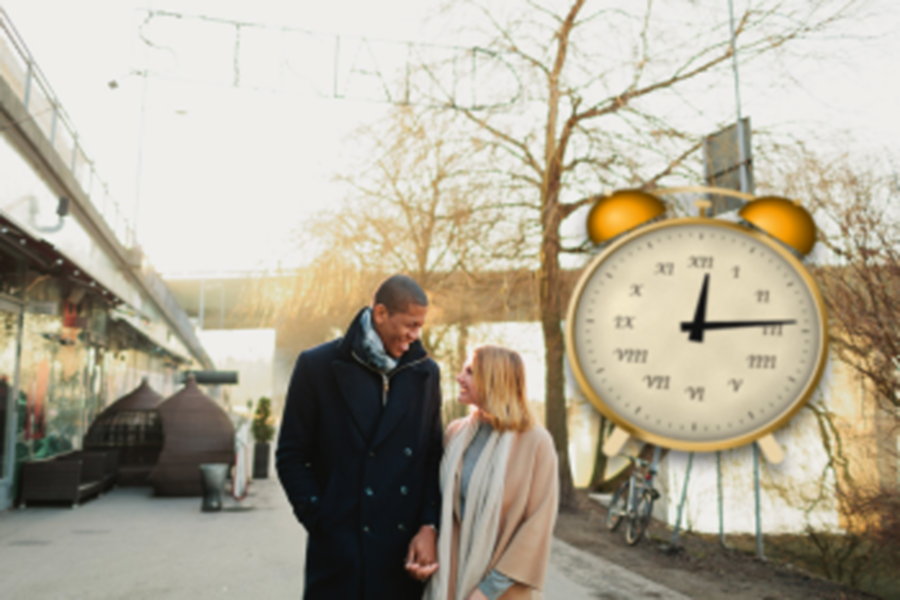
12:14
